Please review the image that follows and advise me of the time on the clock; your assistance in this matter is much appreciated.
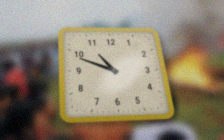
10:49
